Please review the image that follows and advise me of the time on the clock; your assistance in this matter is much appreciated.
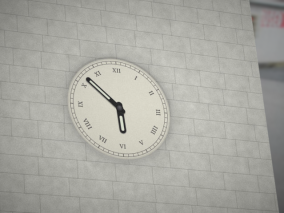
5:52
